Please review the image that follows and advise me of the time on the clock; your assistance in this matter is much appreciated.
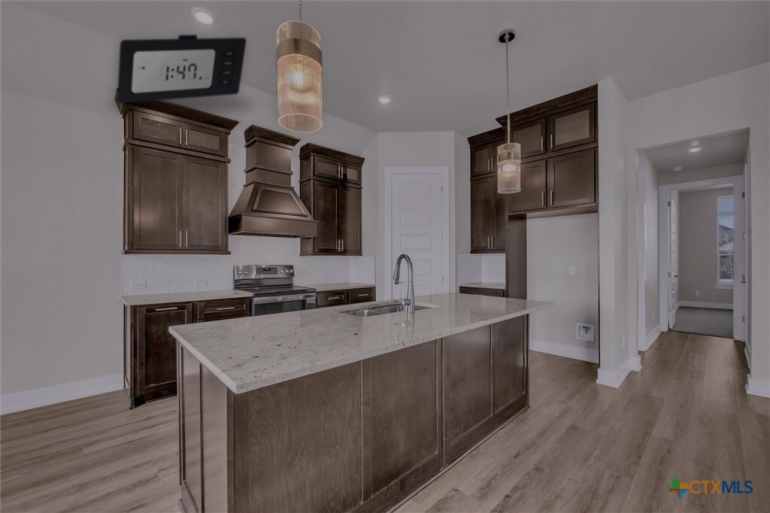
1:47
